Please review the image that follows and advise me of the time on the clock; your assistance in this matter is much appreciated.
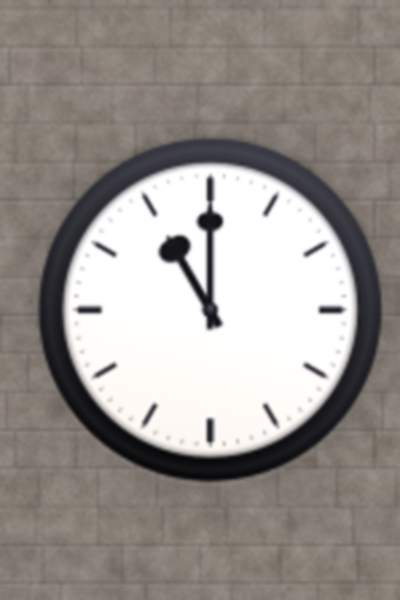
11:00
